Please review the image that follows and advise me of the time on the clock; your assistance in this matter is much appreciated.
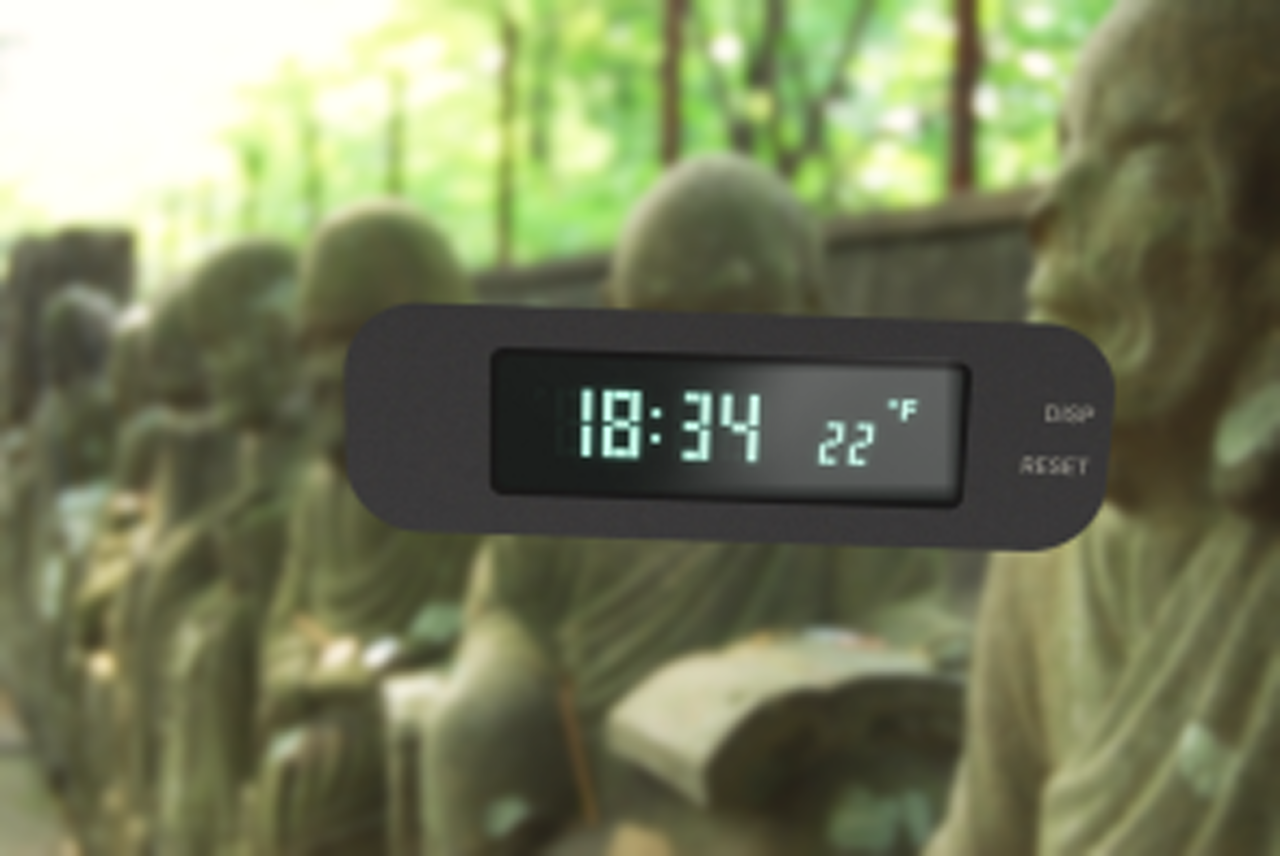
18:34
